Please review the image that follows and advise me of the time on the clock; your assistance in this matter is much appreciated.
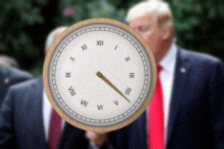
4:22
